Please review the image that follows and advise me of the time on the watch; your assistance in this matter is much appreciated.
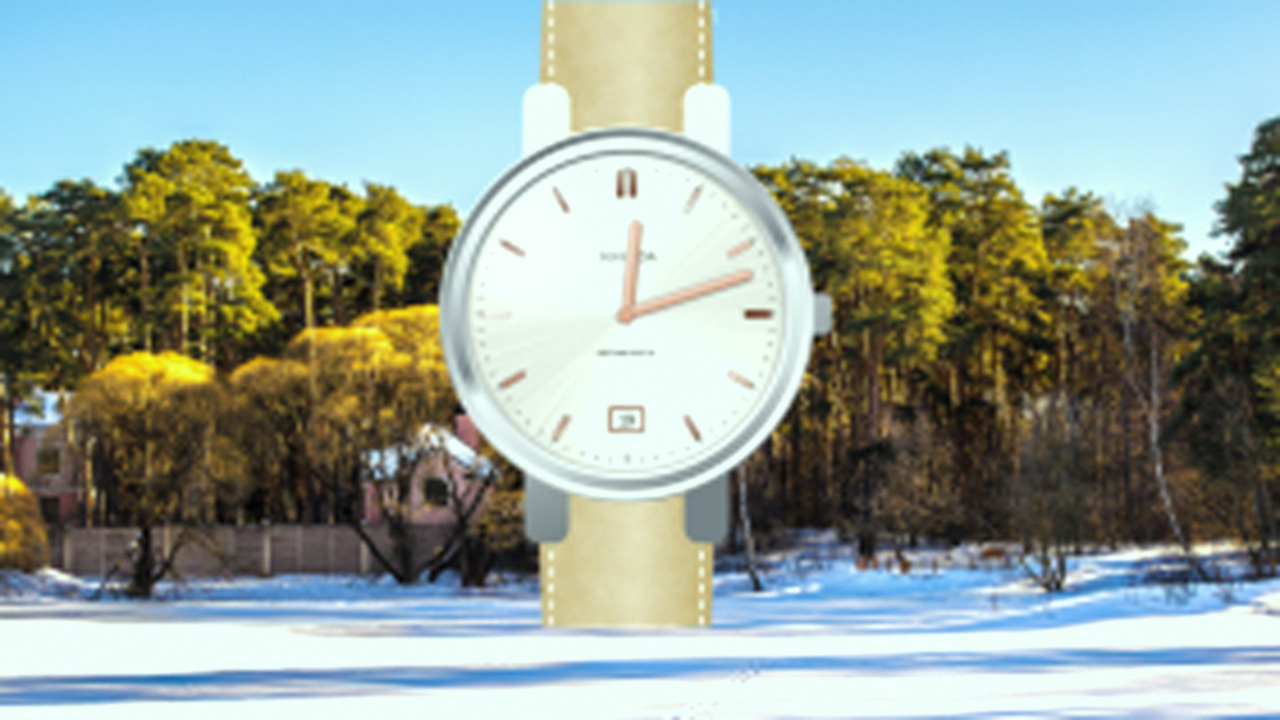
12:12
